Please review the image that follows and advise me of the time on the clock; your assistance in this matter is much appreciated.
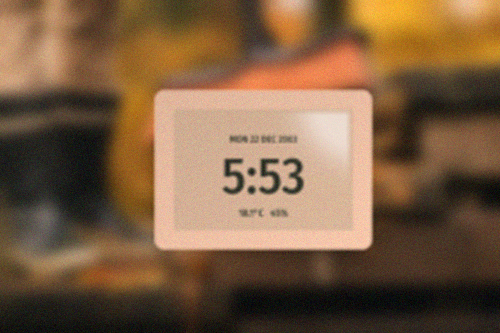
5:53
